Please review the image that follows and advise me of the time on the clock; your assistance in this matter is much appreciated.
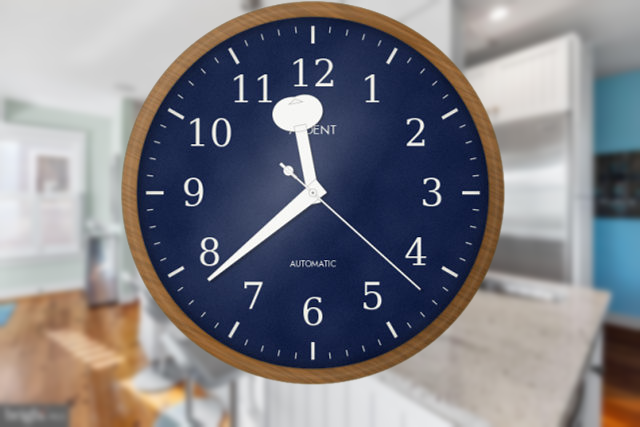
11:38:22
